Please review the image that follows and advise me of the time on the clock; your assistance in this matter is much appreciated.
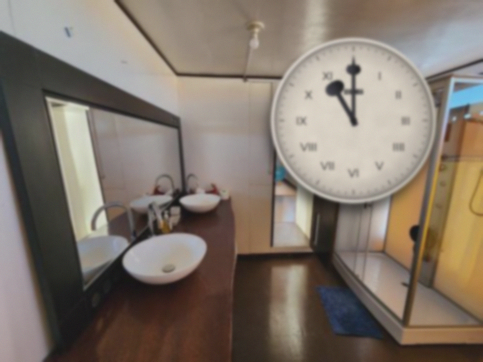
11:00
